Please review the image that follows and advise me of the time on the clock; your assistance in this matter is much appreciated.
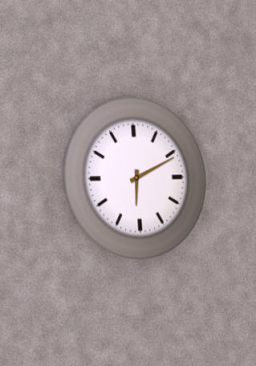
6:11
